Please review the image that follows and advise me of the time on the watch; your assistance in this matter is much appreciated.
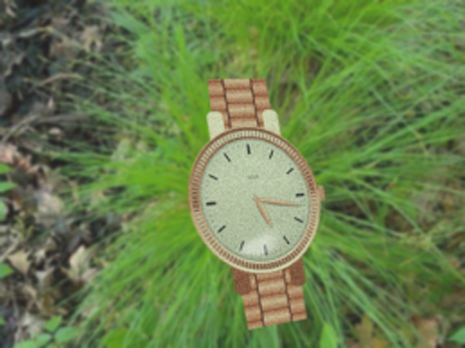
5:17
